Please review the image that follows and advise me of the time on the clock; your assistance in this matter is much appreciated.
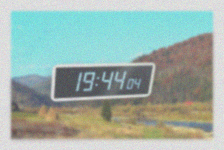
19:44:04
